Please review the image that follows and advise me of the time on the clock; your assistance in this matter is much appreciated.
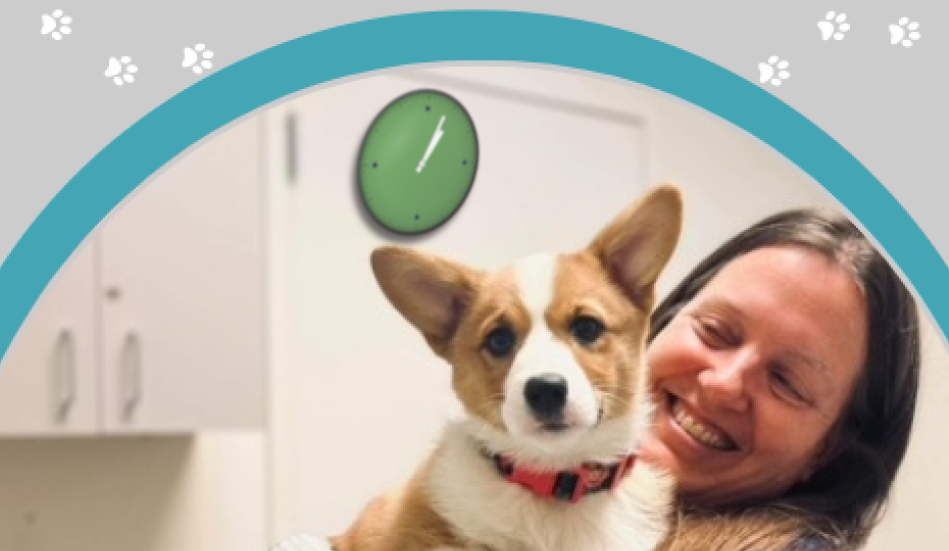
1:04
